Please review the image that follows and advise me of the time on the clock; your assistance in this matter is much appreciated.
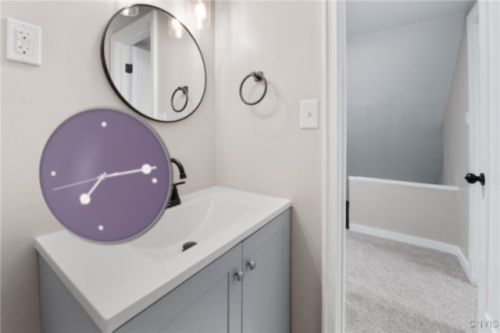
7:12:42
